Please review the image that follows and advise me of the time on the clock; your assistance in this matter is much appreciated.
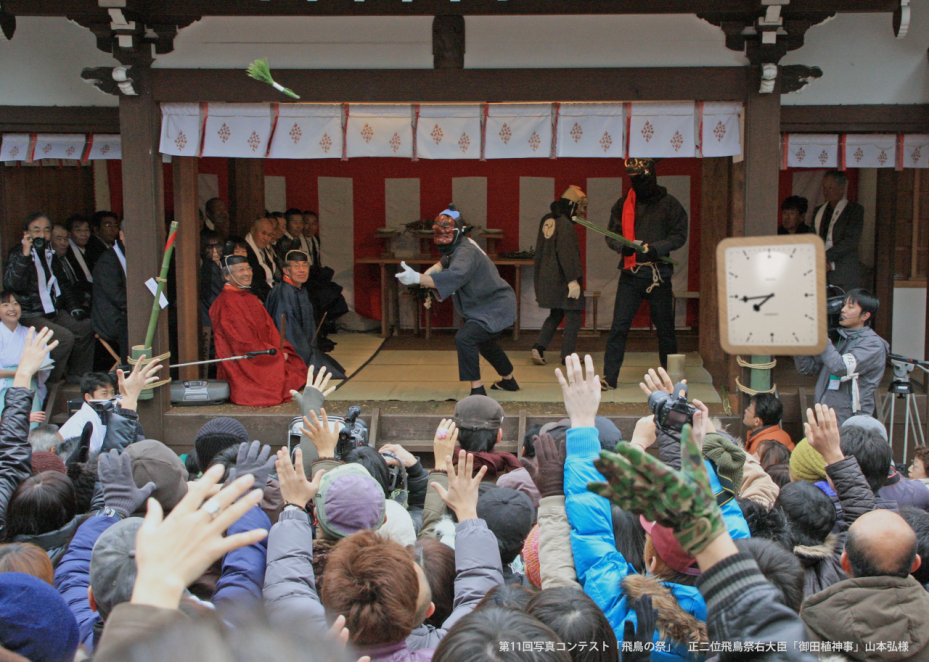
7:44
